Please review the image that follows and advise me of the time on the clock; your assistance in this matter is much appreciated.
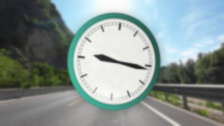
9:16
